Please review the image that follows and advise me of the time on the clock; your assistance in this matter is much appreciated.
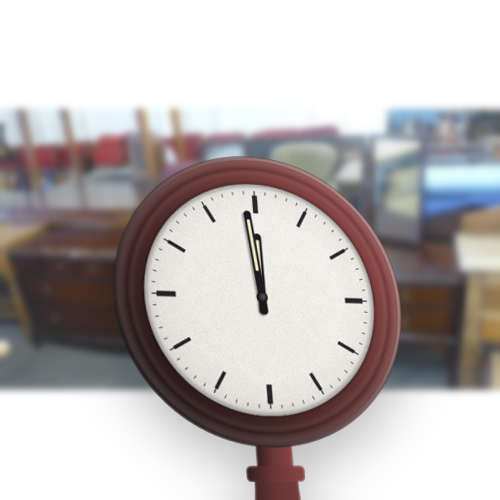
11:59
